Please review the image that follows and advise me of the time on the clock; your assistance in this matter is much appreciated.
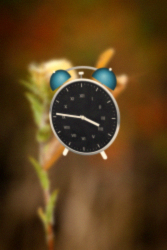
3:46
